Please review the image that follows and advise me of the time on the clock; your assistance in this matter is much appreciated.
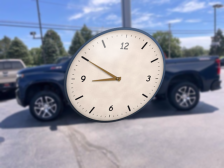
8:50
